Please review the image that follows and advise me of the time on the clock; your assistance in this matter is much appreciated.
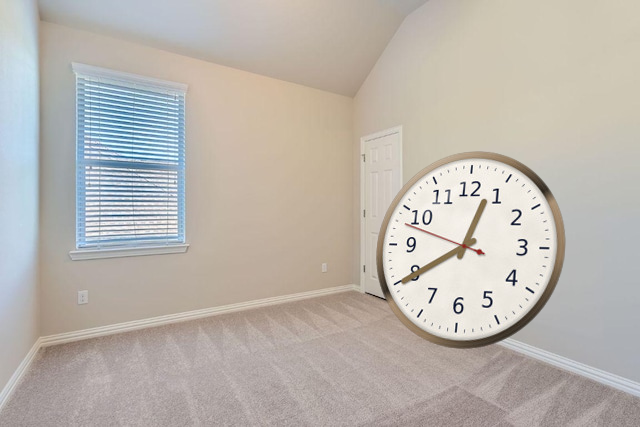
12:39:48
